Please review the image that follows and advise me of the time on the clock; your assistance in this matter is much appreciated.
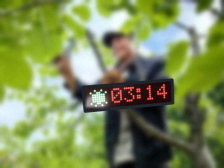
3:14
